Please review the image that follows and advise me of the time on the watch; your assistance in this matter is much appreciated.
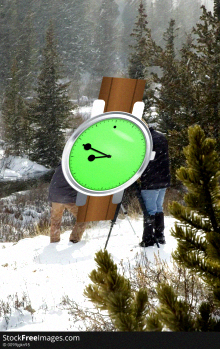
8:49
